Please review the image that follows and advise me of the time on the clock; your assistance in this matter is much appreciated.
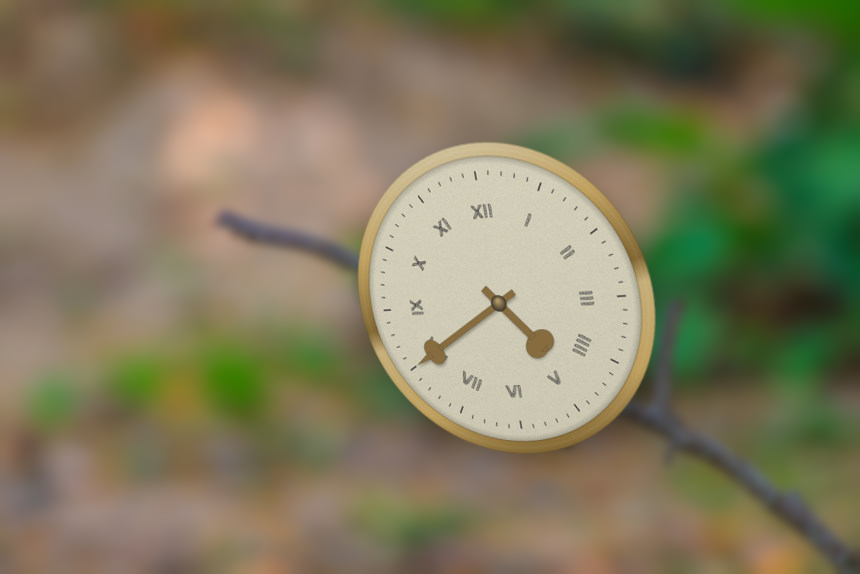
4:40
